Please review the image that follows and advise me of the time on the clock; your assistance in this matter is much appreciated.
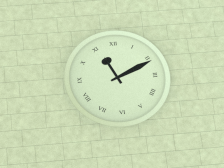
11:11
